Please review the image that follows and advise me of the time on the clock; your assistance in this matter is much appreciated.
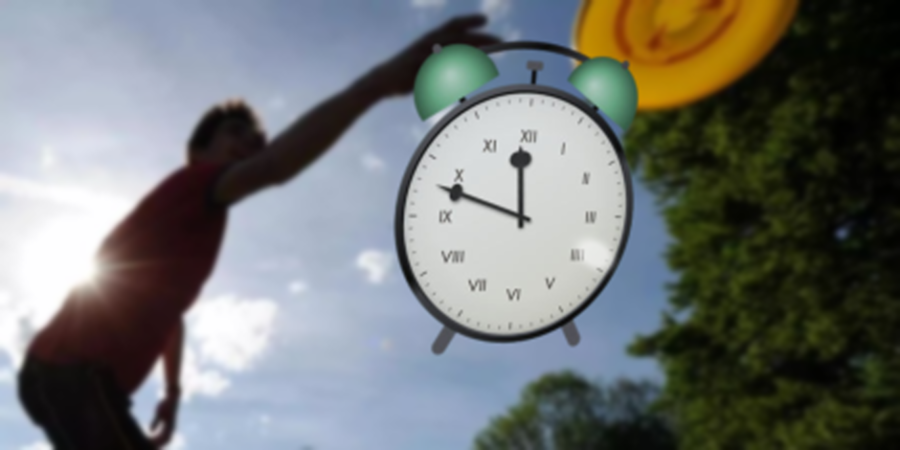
11:48
